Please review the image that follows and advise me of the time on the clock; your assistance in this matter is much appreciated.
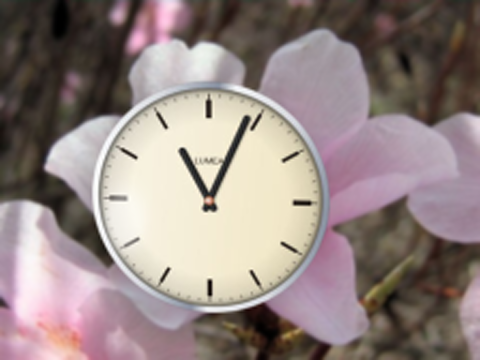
11:04
